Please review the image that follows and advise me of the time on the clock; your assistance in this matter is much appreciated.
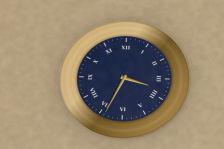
3:34
